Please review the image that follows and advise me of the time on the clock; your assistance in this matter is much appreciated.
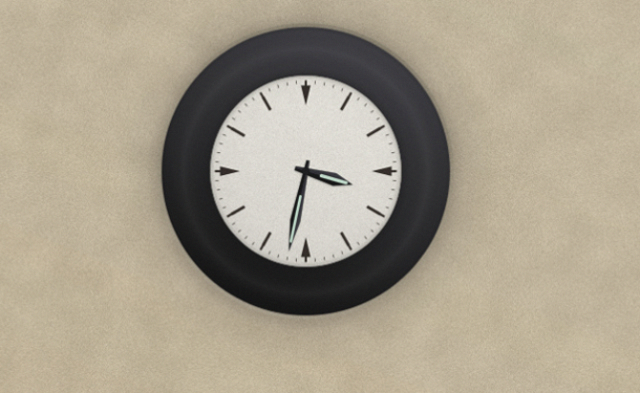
3:32
